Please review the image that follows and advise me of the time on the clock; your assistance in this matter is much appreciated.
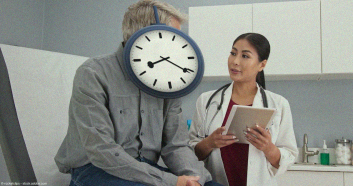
8:21
